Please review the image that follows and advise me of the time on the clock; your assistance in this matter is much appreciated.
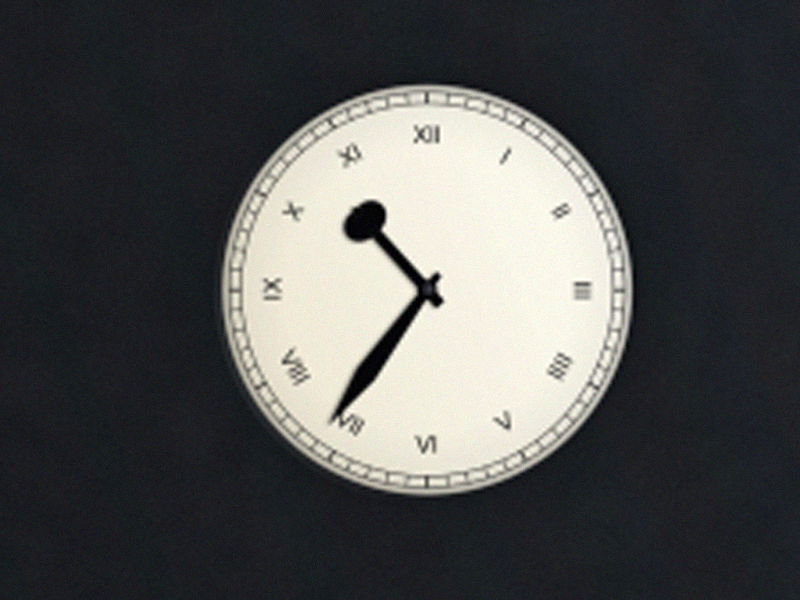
10:36
